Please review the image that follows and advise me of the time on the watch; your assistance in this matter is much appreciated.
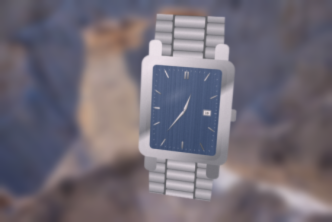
12:36
